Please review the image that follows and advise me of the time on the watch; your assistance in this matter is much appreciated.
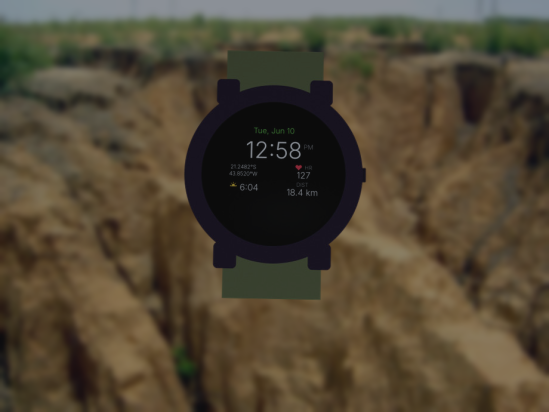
12:58
